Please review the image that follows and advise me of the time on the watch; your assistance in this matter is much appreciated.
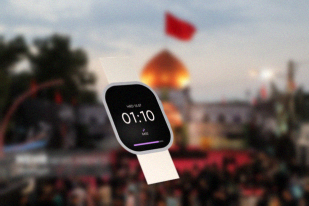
1:10
